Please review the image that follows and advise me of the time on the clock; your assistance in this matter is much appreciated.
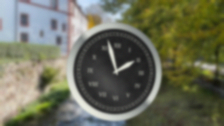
1:57
